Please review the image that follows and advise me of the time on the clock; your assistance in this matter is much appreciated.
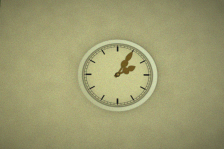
2:05
